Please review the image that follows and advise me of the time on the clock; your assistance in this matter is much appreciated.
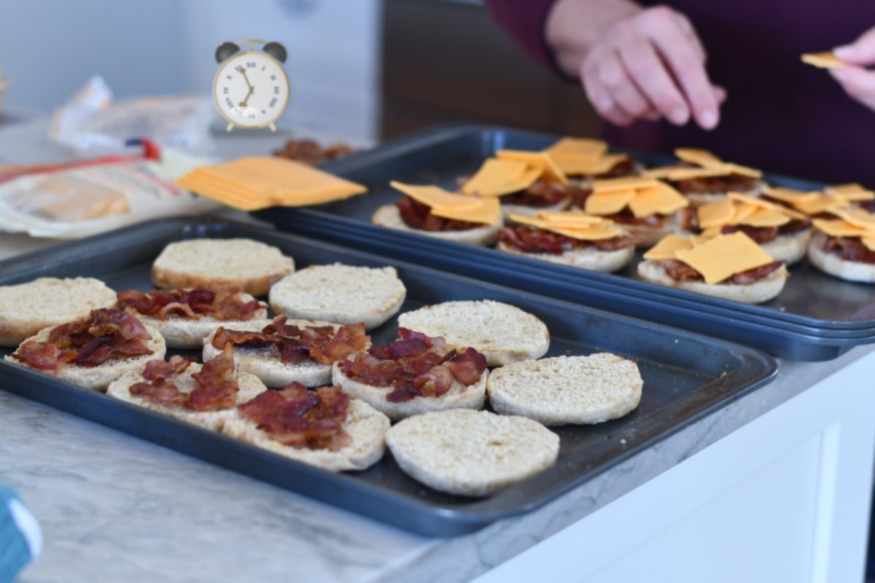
6:56
